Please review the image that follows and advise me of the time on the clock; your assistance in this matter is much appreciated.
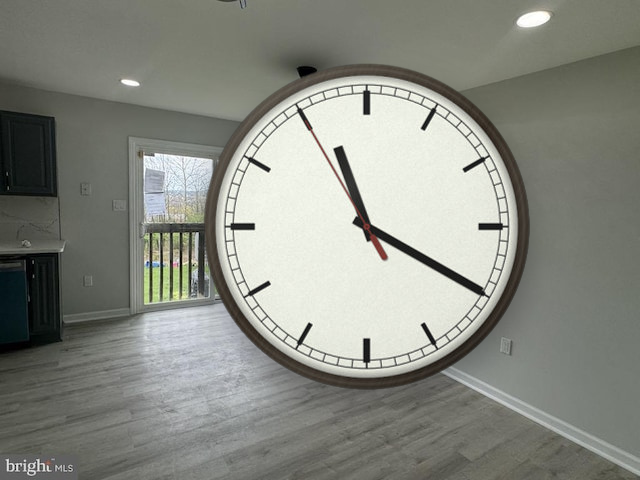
11:19:55
